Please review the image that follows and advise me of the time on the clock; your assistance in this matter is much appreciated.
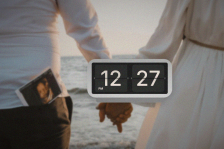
12:27
